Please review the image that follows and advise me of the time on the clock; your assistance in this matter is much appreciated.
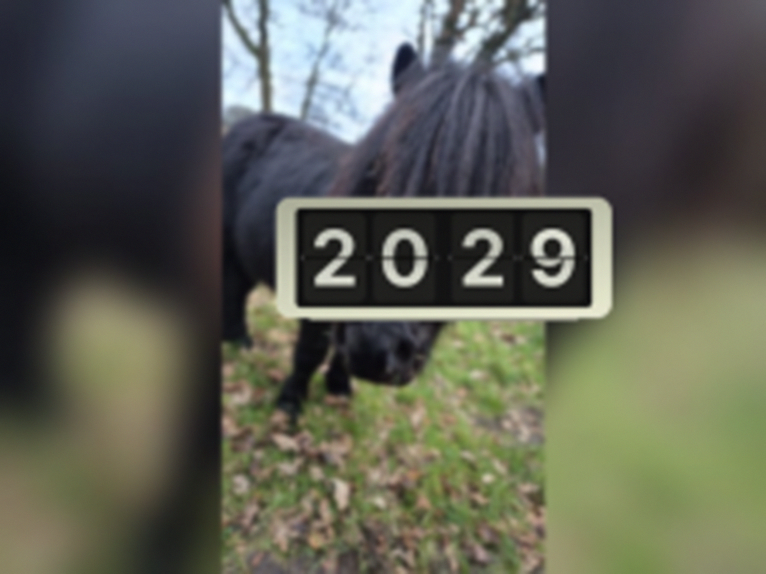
20:29
